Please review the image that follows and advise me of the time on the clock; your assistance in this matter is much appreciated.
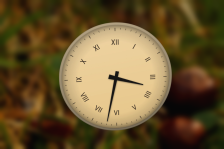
3:32
